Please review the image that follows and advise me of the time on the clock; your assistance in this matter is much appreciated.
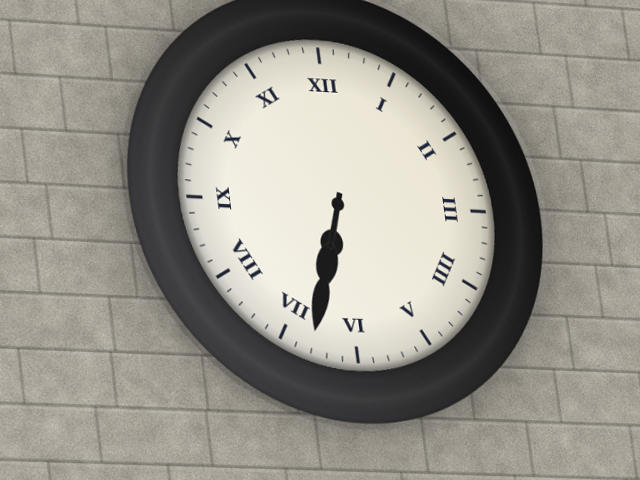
6:33
